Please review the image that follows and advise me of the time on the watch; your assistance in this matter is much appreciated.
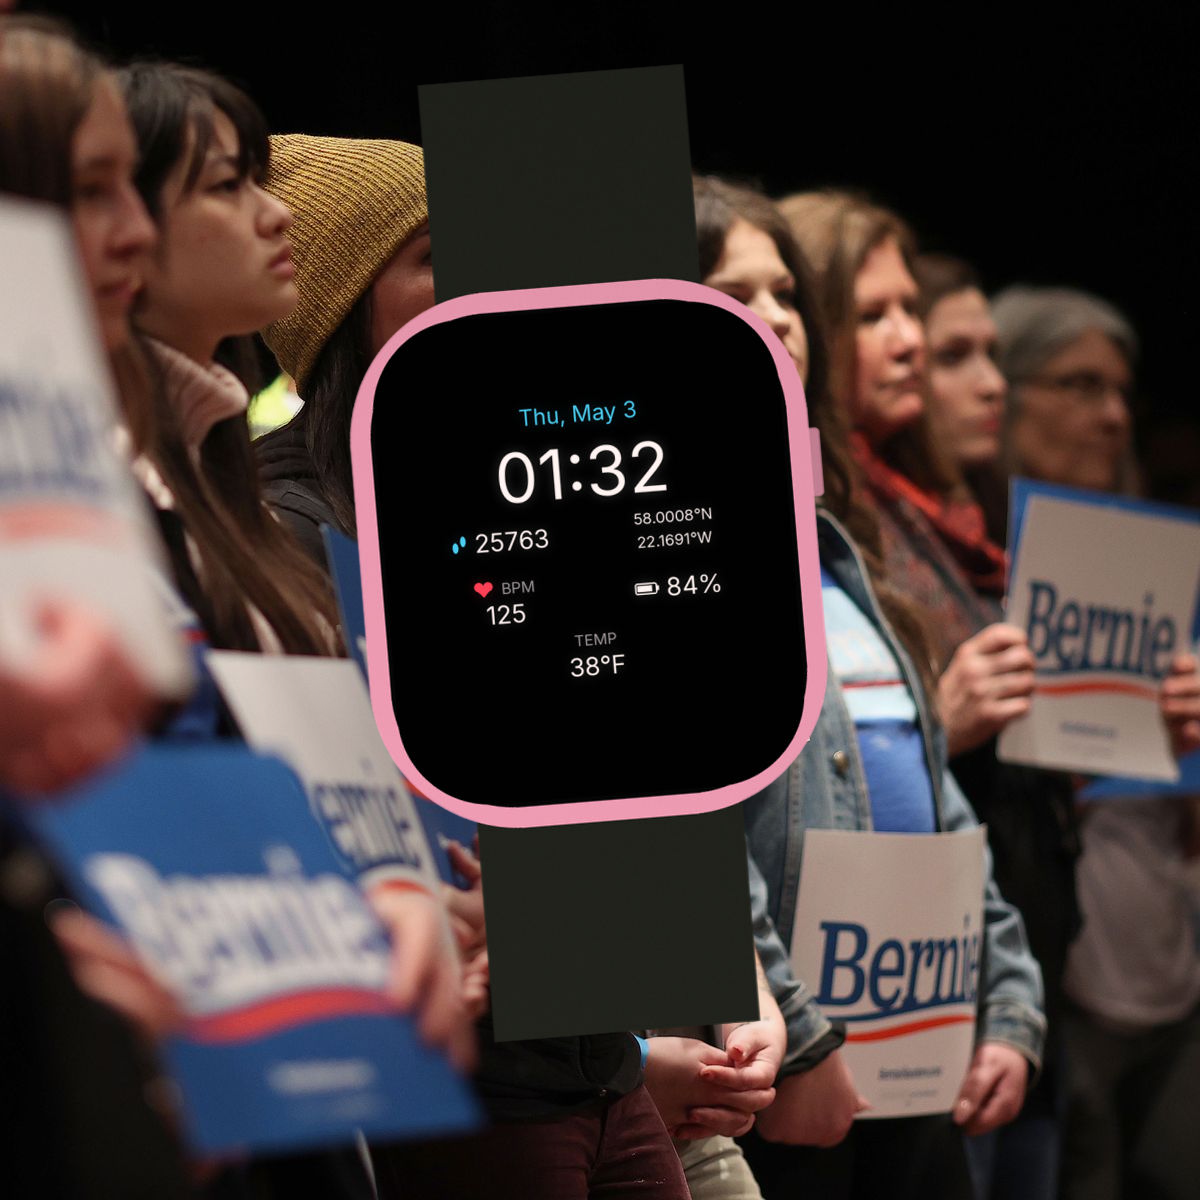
1:32
